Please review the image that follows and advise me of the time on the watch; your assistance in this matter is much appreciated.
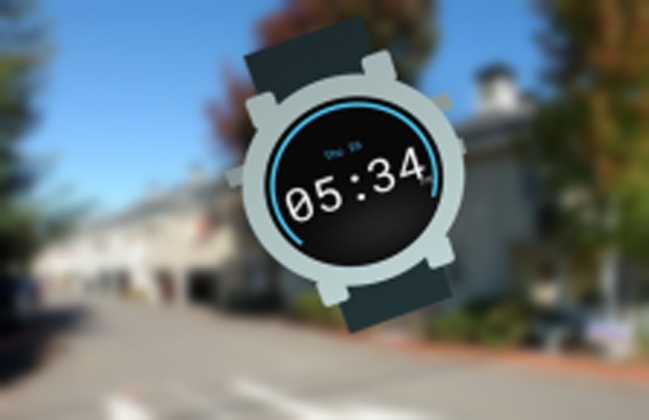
5:34
